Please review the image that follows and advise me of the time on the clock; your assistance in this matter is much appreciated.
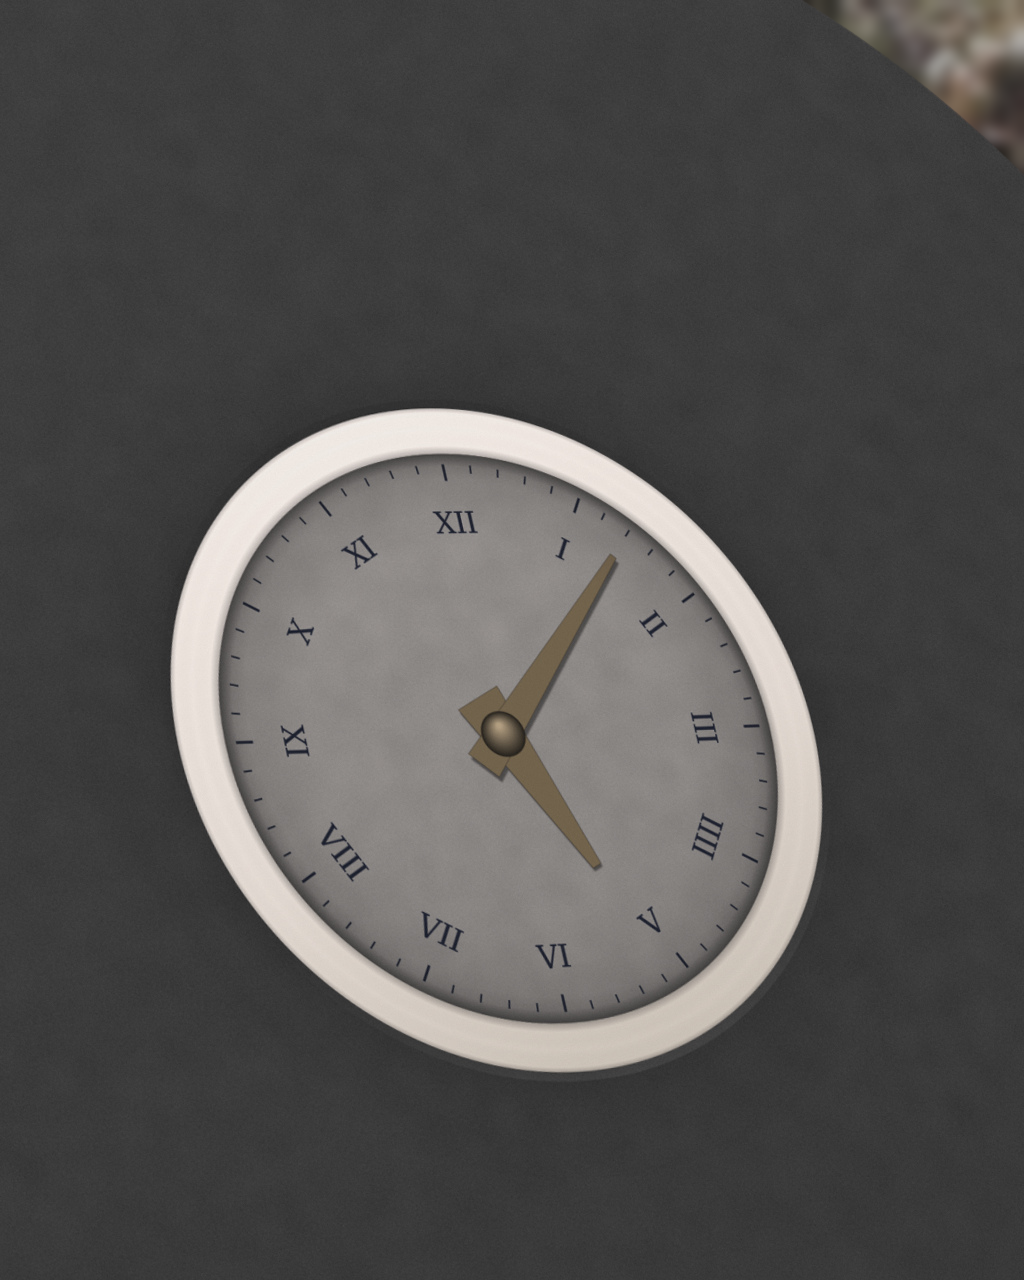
5:07
